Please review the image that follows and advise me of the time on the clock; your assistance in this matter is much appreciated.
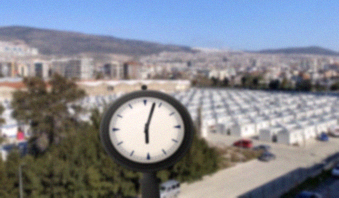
6:03
